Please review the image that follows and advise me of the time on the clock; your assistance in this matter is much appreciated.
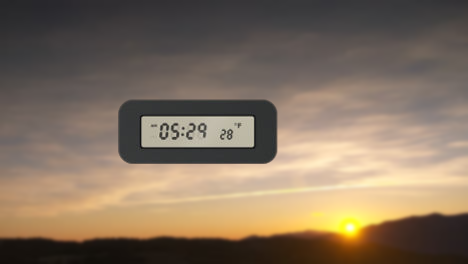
5:29
